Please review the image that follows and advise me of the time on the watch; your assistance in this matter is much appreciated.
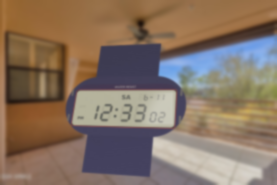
12:33:02
